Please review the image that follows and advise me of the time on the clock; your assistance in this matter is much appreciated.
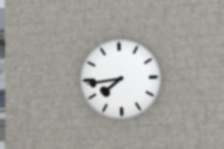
7:44
